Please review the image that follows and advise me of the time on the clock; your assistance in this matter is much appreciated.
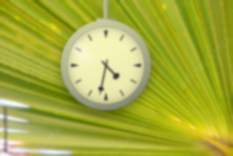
4:32
